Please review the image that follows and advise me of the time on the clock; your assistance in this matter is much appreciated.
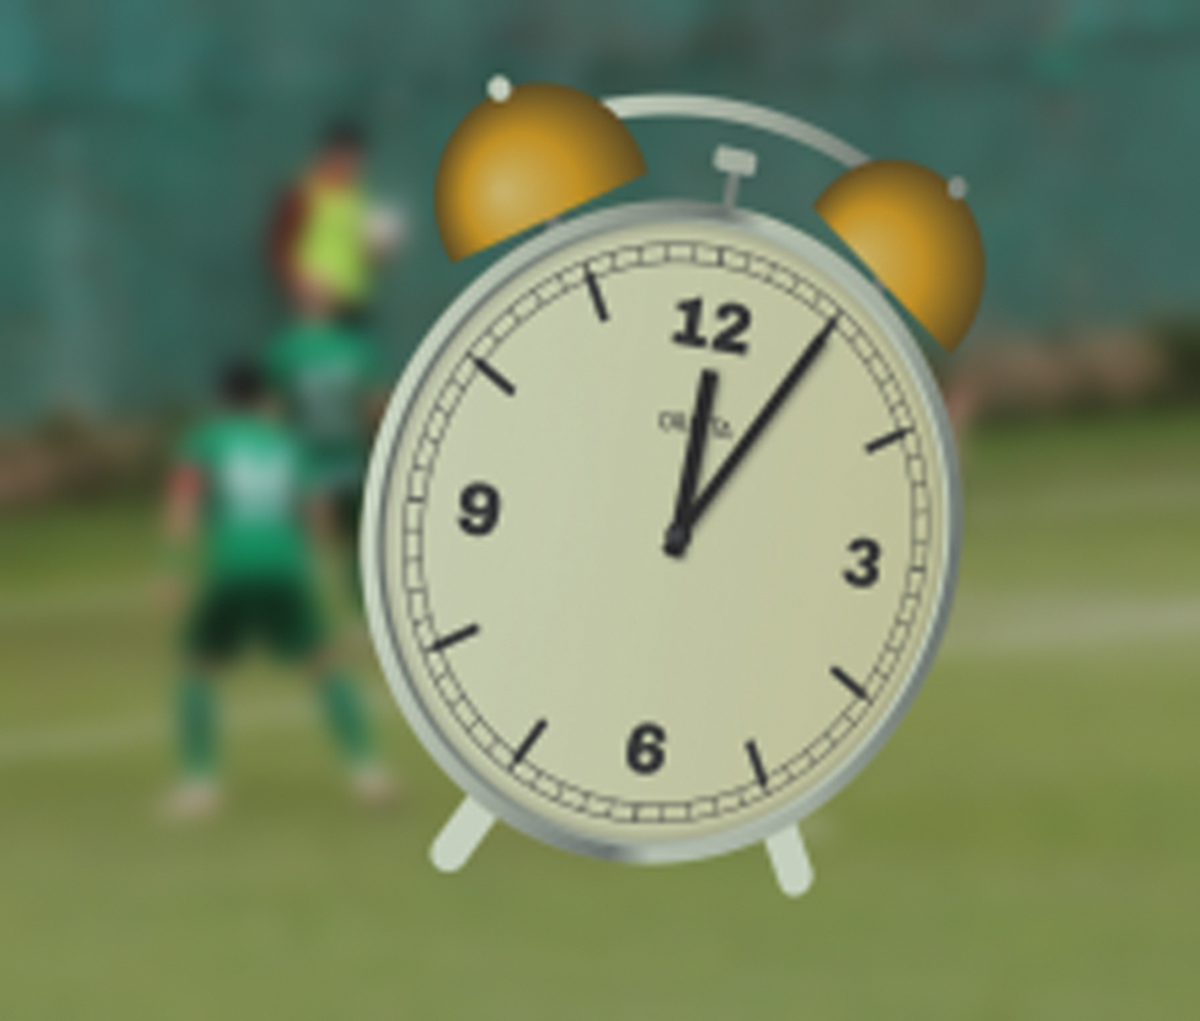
12:05
